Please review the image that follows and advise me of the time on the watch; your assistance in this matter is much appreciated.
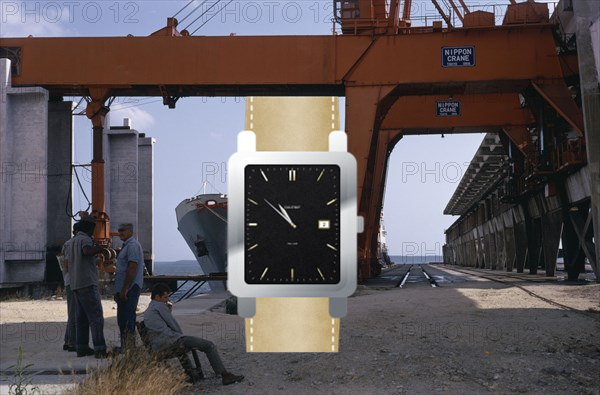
10:52
